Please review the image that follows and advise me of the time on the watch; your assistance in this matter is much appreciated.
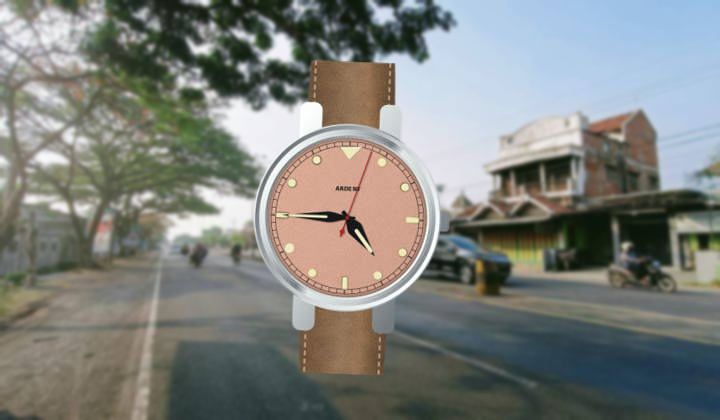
4:45:03
